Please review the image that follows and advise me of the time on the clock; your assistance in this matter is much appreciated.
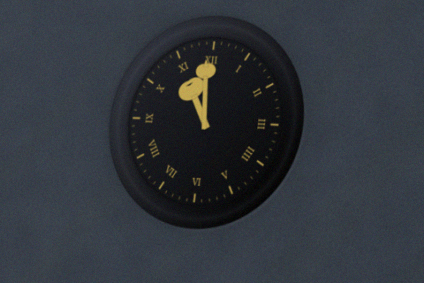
10:59
